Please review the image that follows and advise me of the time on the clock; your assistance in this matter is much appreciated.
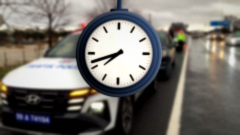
7:42
